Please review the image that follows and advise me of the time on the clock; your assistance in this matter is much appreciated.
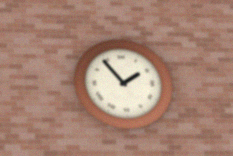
1:54
